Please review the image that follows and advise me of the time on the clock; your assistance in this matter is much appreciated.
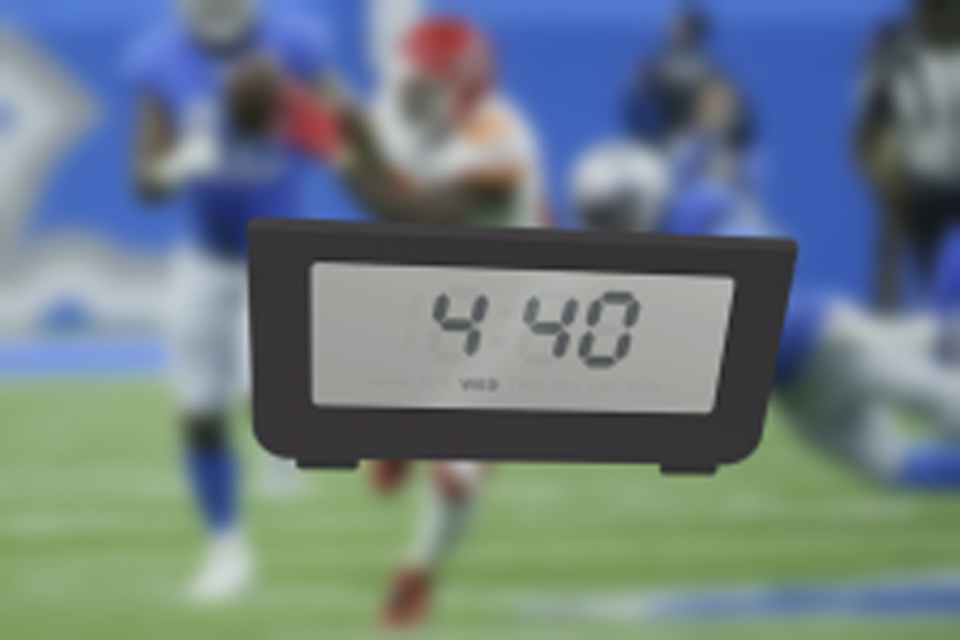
4:40
